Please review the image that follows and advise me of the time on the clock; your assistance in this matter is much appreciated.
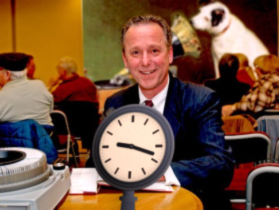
9:18
